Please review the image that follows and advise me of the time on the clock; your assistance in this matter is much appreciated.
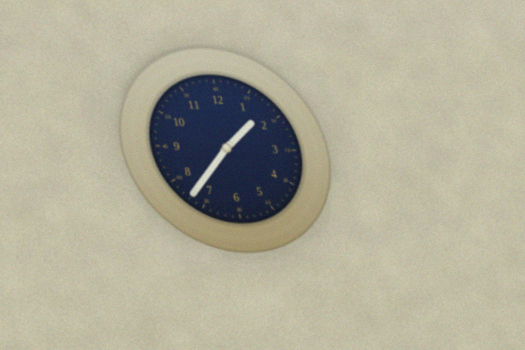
1:37
